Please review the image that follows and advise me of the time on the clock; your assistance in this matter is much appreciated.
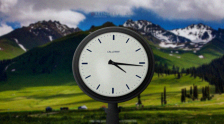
4:16
